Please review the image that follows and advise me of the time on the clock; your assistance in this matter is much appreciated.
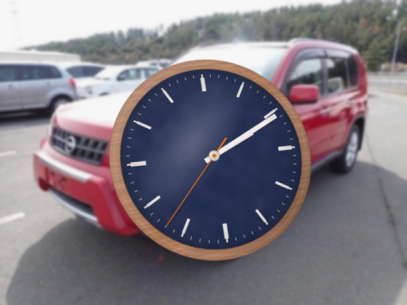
2:10:37
